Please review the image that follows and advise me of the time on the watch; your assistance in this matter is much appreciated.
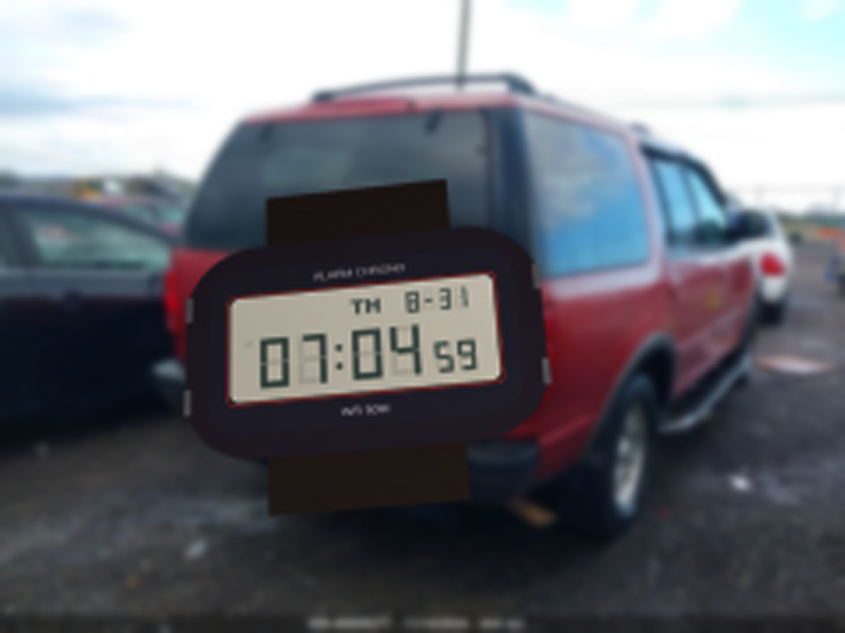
7:04:59
